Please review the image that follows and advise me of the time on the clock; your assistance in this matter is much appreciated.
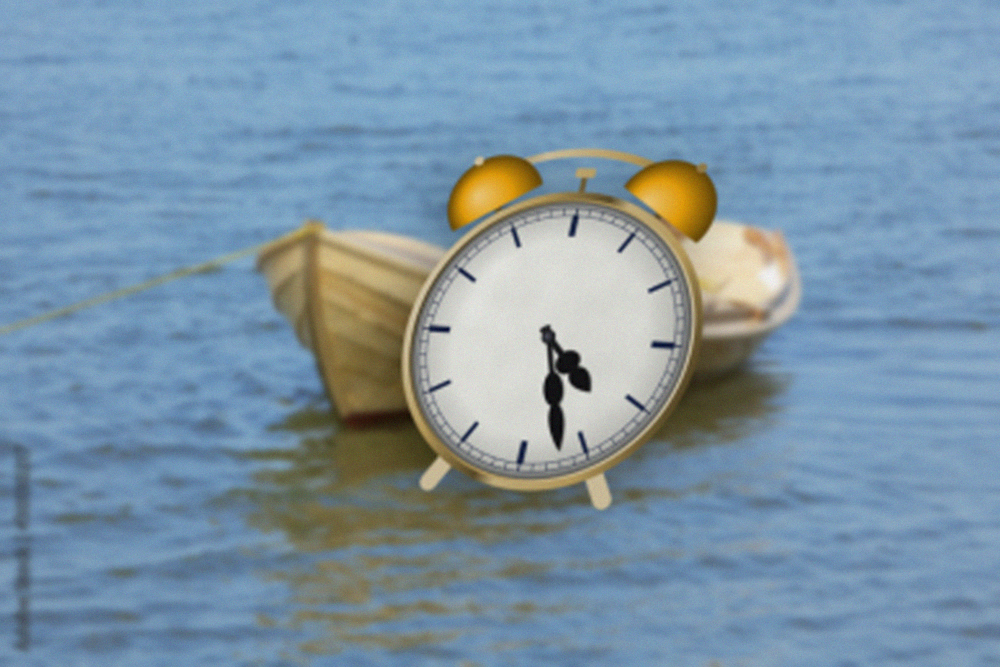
4:27
